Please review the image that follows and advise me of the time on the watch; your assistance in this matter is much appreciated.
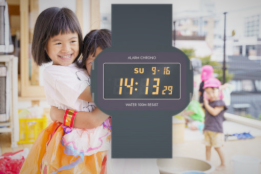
14:13
